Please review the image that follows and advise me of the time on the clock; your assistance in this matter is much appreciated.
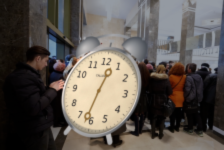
12:32
